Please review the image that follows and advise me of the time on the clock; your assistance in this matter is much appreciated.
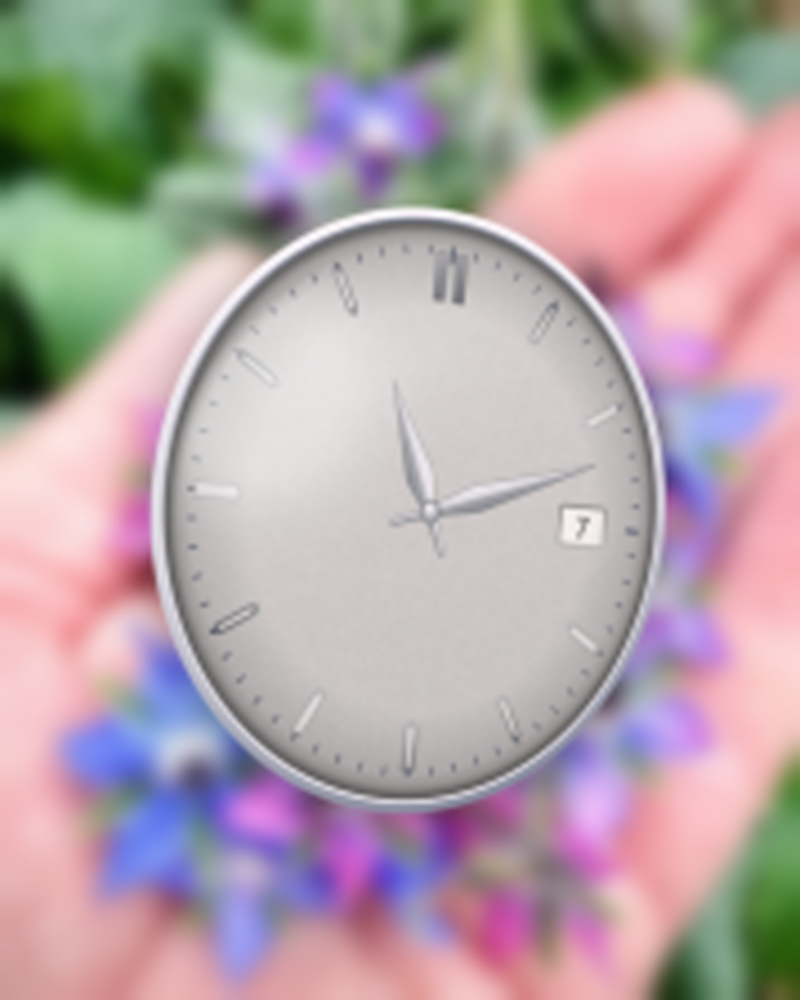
11:12
